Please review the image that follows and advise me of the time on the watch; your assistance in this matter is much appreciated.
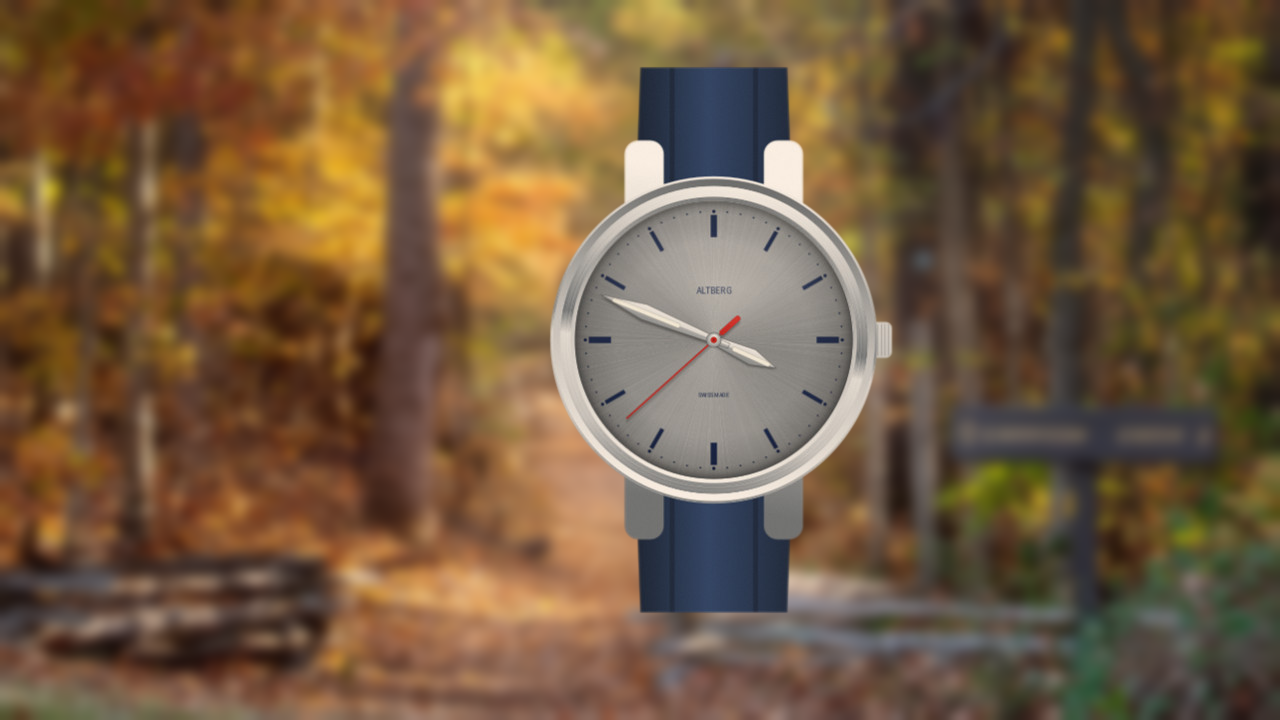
3:48:38
